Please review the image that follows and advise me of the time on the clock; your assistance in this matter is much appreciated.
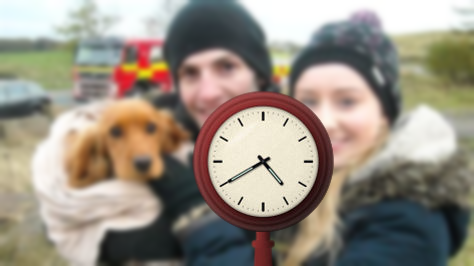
4:40
